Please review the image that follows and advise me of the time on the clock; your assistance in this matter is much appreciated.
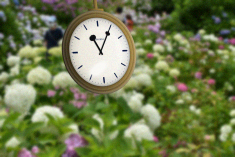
11:05
